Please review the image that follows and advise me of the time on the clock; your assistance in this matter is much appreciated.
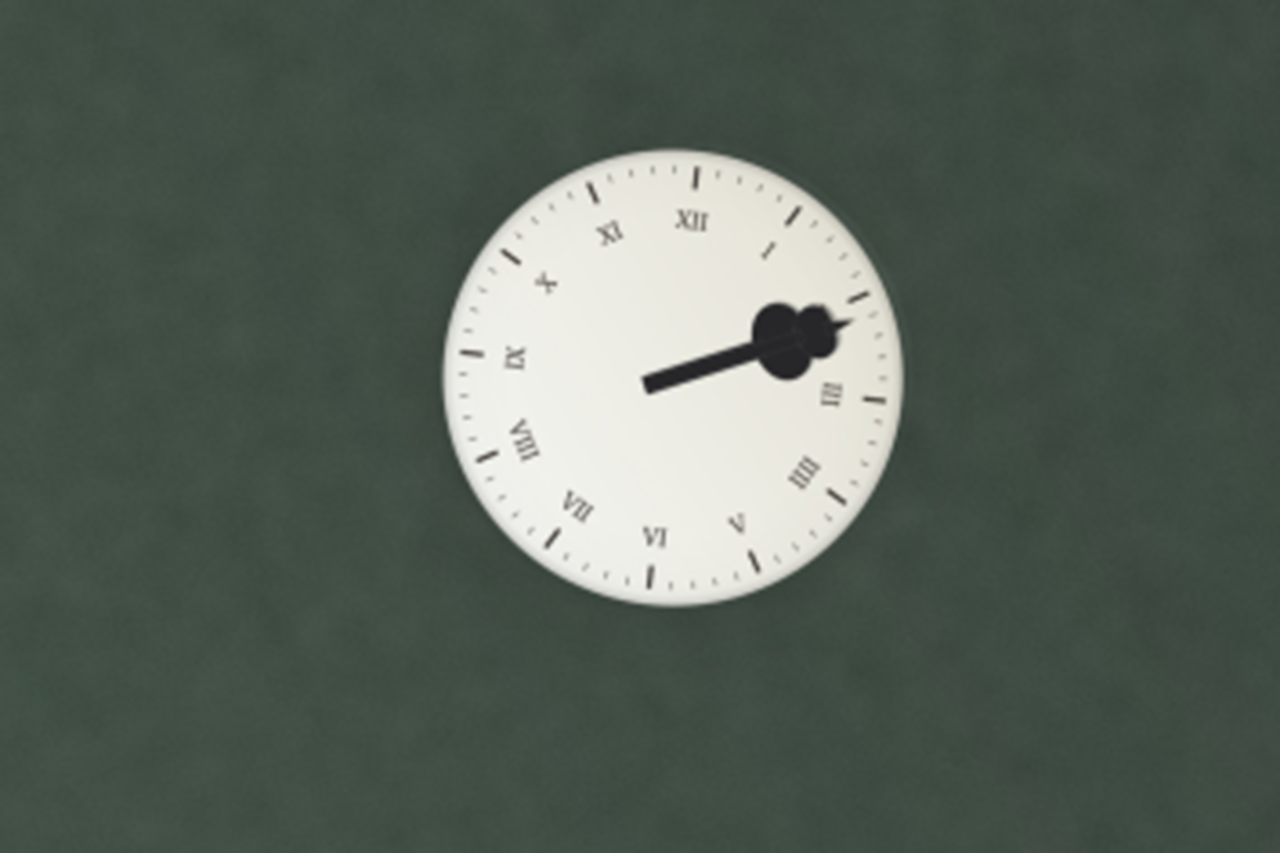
2:11
